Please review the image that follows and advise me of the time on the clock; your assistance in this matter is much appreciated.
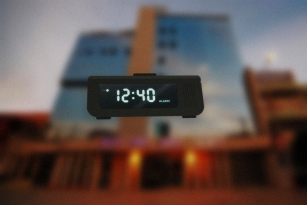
12:40
